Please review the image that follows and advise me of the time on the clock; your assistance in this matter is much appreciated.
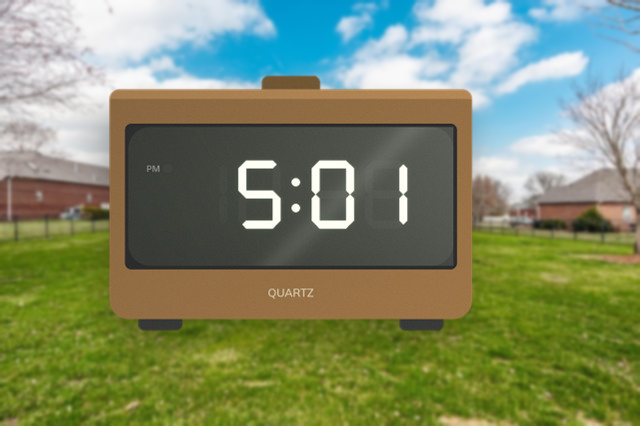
5:01
